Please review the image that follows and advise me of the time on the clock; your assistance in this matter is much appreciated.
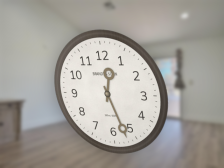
12:27
